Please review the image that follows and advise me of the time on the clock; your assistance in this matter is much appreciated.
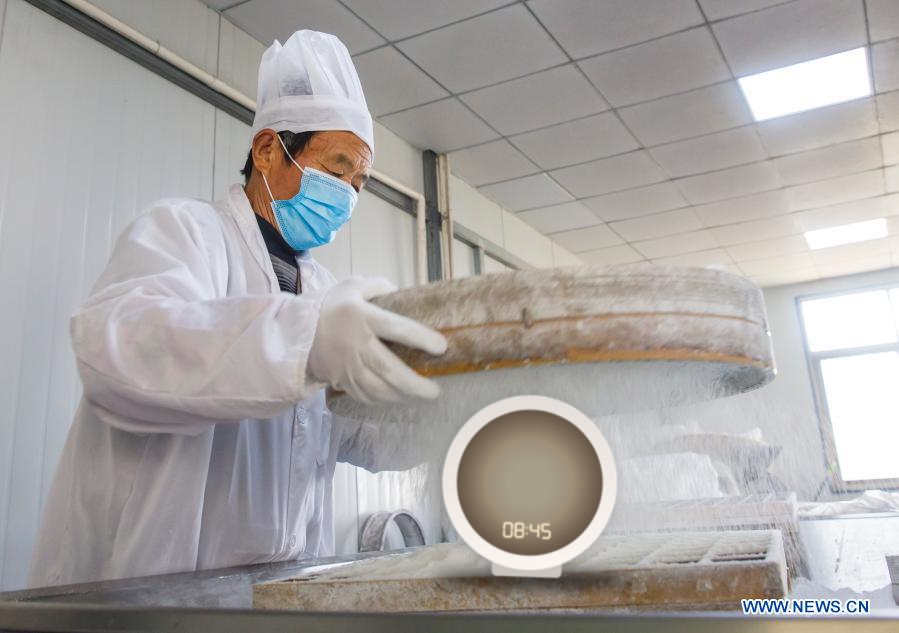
8:45
